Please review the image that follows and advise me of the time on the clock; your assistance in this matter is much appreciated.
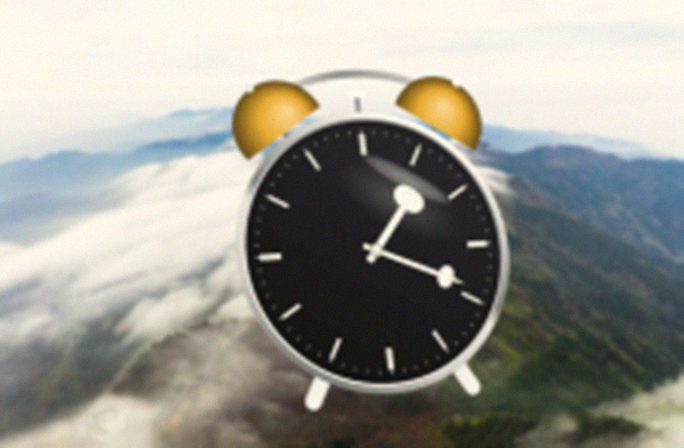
1:19
